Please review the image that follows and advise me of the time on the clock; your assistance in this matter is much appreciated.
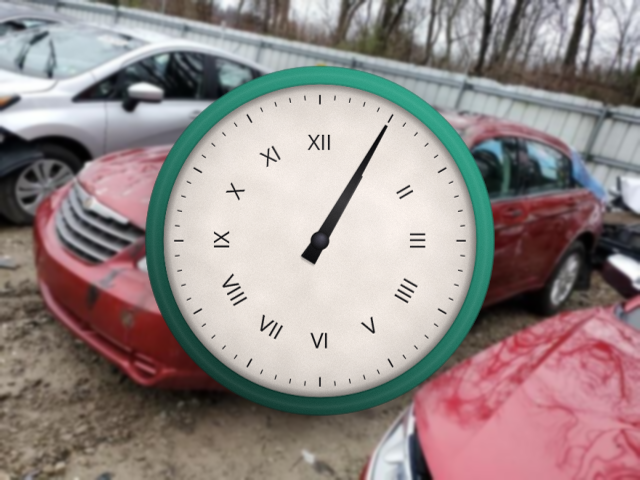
1:05
